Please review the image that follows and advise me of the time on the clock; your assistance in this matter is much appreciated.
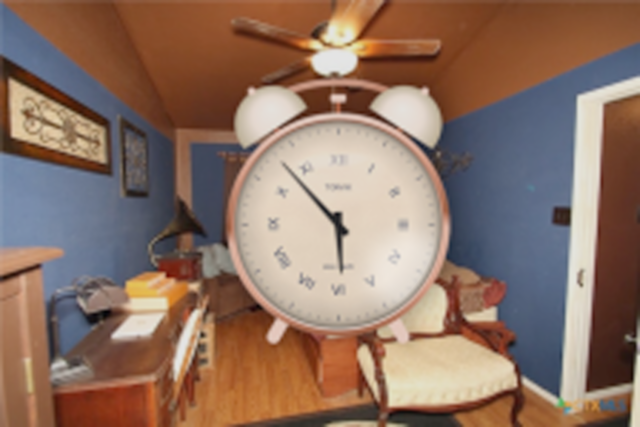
5:53
